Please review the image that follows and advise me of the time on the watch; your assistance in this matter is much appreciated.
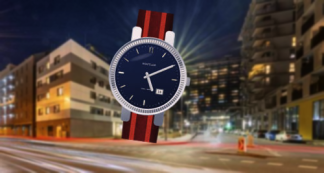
5:10
